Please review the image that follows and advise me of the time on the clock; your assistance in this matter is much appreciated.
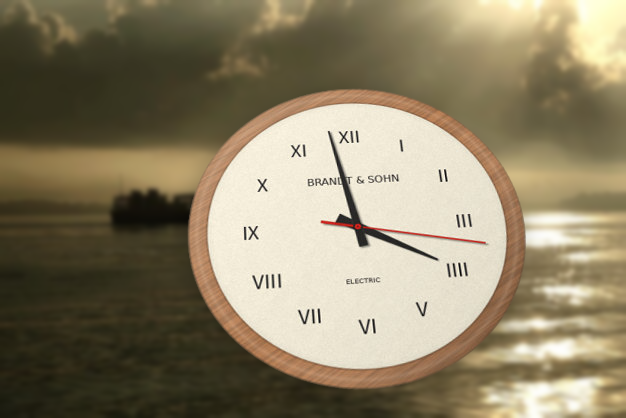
3:58:17
